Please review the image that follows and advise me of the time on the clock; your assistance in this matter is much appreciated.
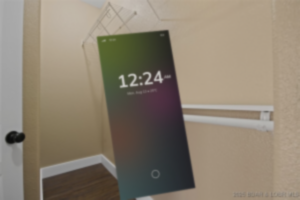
12:24
